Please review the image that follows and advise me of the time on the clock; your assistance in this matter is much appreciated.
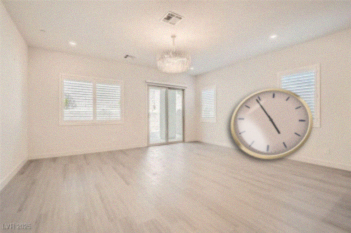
4:54
